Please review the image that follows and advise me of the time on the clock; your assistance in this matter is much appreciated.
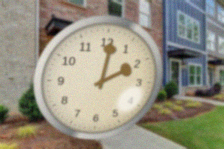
2:01
